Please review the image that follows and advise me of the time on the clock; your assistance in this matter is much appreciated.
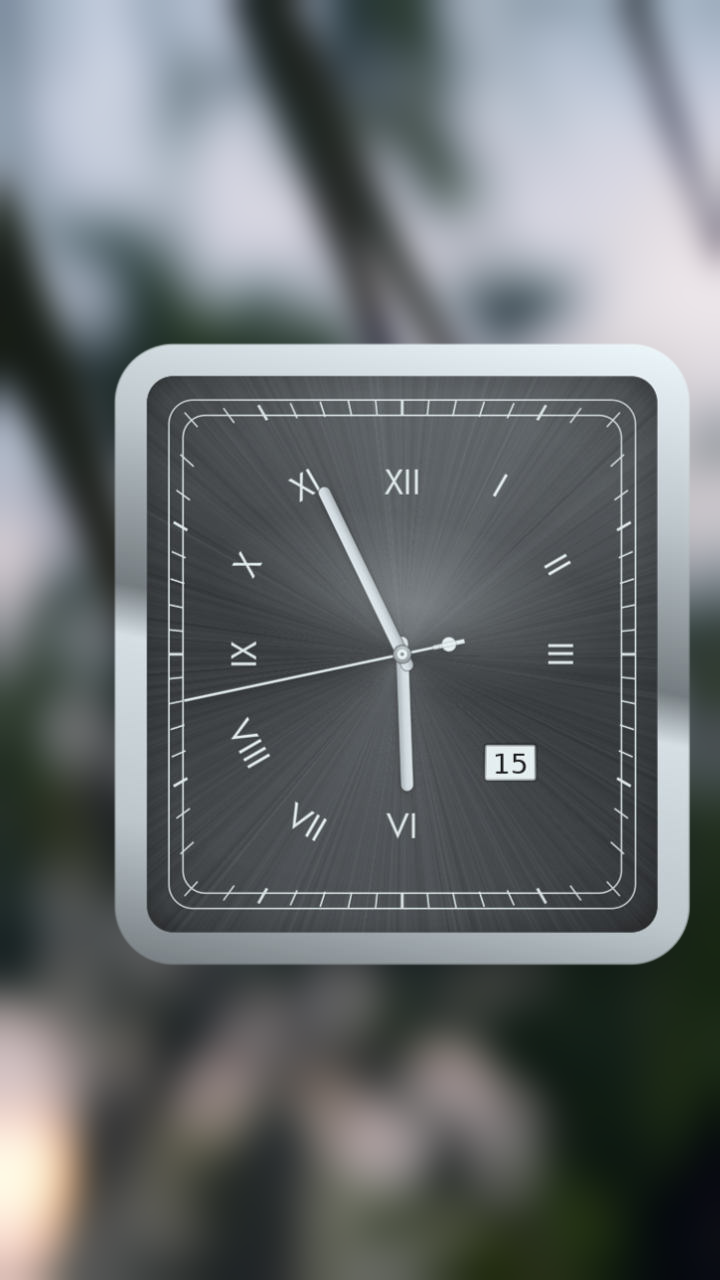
5:55:43
